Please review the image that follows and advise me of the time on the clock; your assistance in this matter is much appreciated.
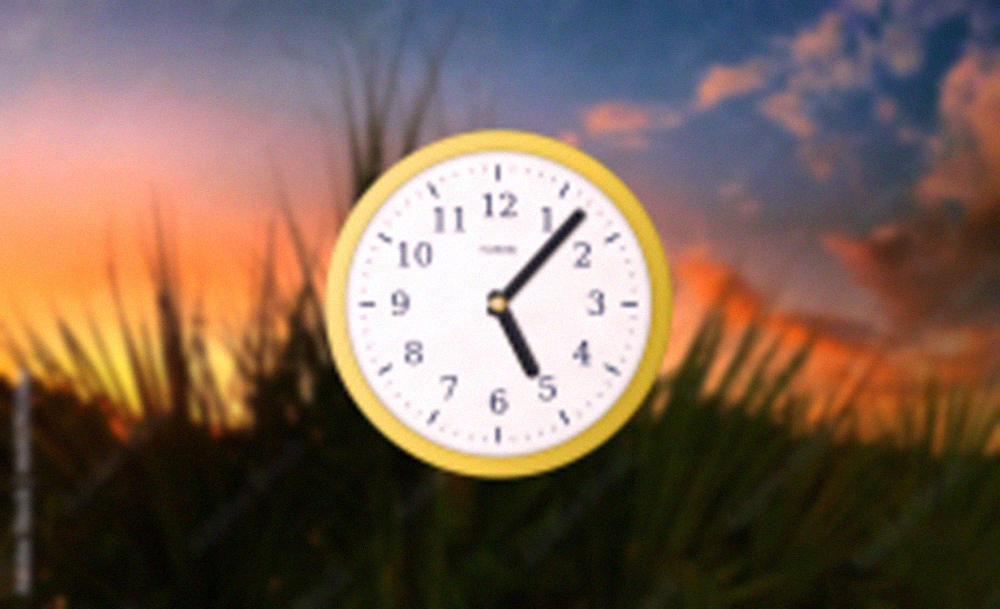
5:07
